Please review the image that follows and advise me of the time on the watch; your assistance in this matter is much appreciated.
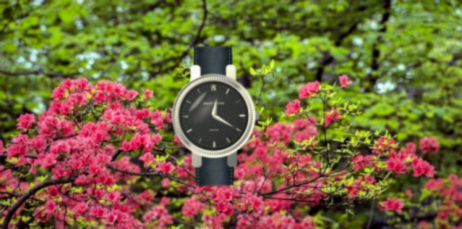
12:20
